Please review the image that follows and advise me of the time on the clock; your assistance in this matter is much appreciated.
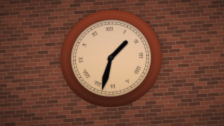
1:33
